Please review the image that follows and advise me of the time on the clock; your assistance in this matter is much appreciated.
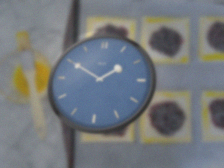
1:50
